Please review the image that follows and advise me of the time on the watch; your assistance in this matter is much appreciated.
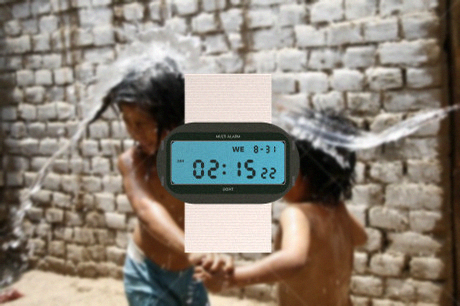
2:15:22
